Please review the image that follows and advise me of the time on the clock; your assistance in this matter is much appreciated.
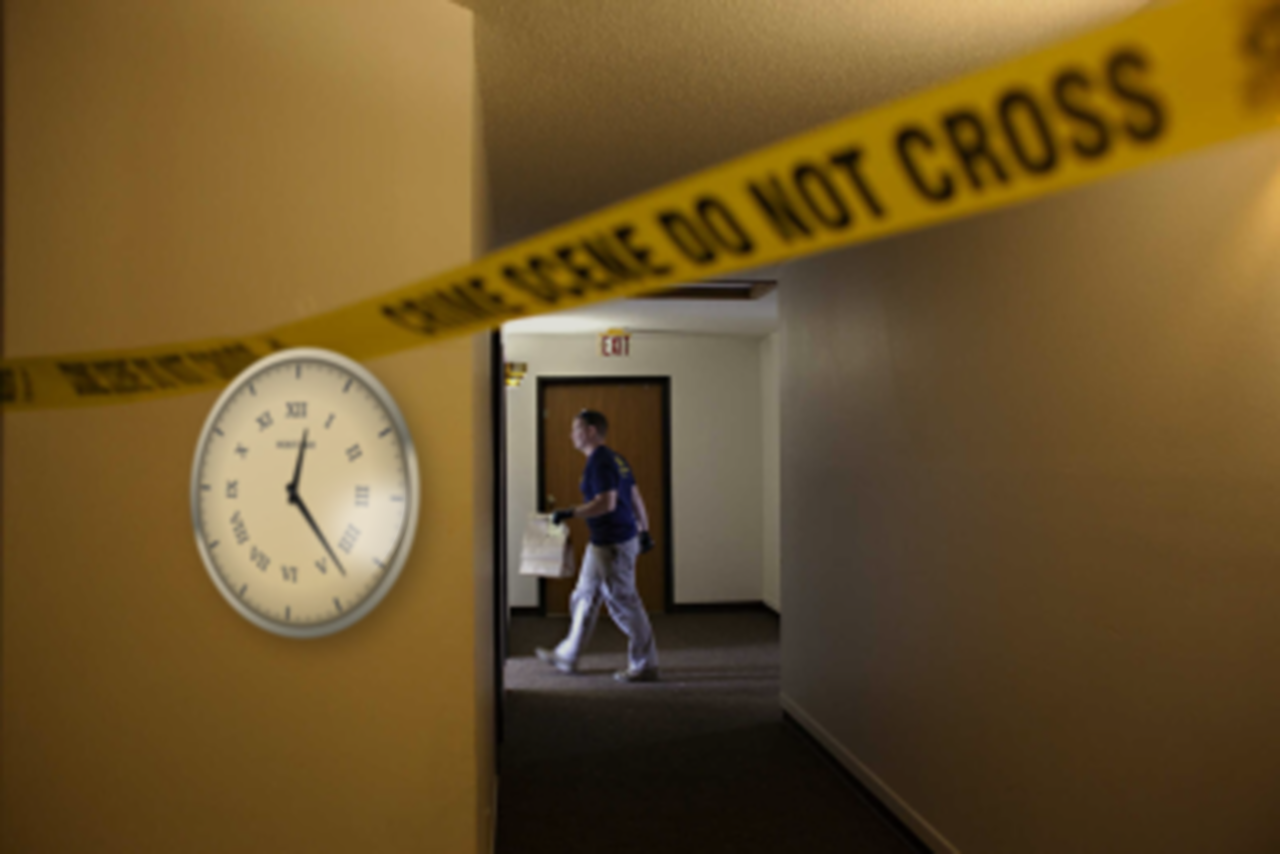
12:23
